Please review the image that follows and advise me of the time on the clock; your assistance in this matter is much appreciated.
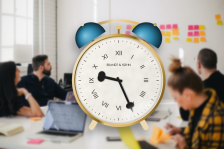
9:26
